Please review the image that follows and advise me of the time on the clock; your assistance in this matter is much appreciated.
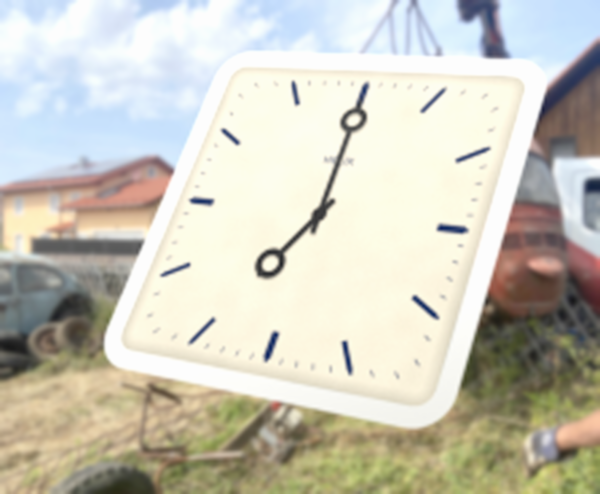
7:00
